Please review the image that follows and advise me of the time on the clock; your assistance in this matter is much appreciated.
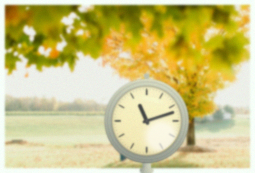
11:12
